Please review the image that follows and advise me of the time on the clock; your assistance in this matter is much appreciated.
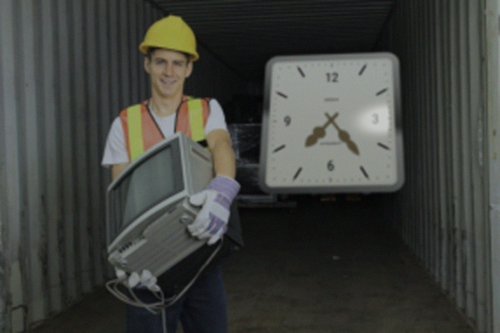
7:24
